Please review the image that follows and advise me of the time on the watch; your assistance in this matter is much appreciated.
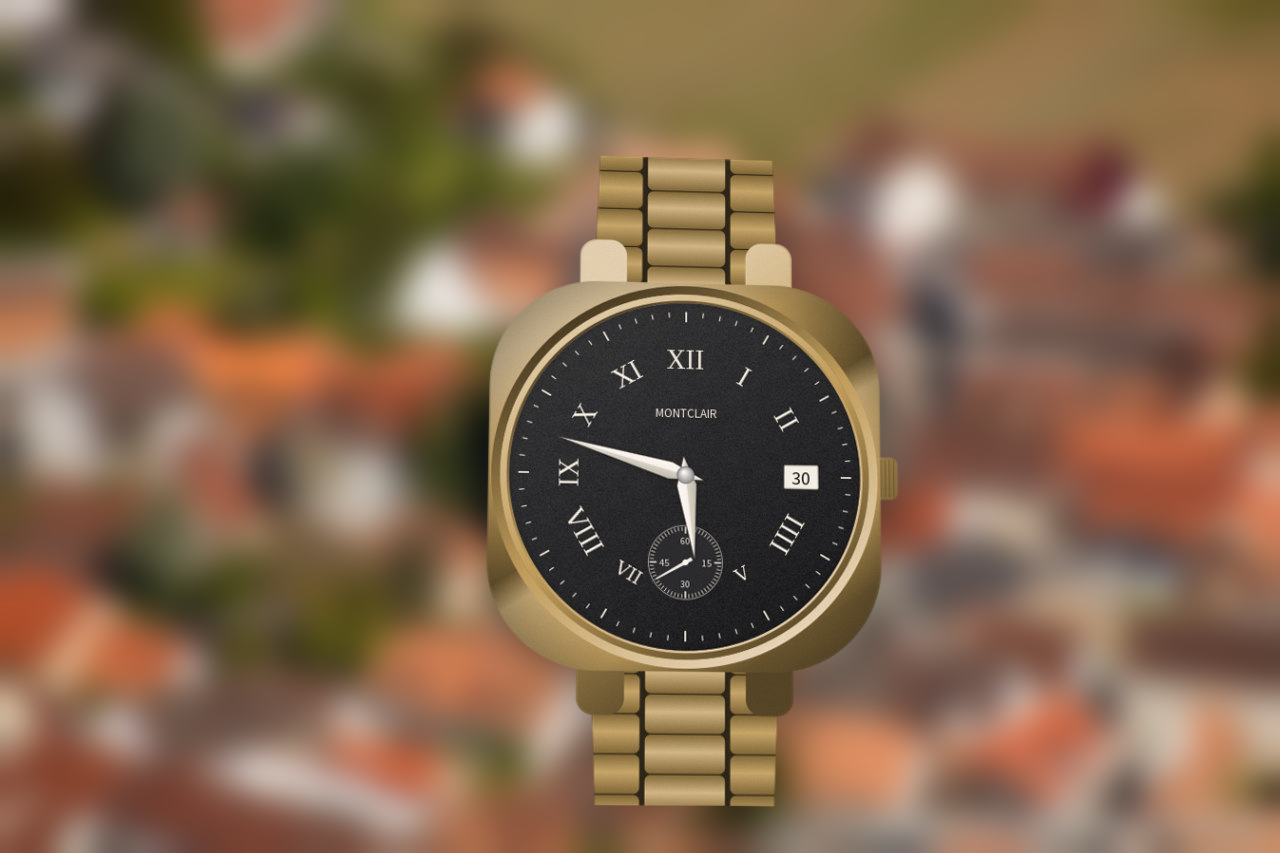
5:47:40
